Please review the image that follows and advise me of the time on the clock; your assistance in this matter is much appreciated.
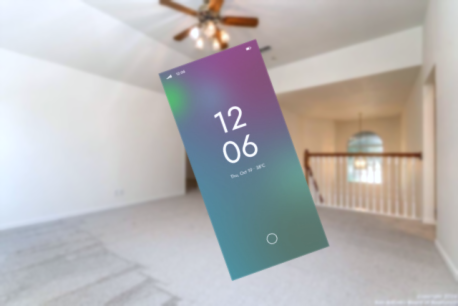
12:06
